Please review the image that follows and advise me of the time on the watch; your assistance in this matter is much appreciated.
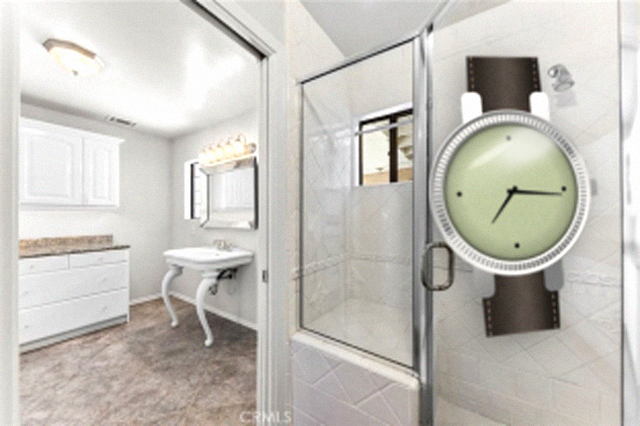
7:16
